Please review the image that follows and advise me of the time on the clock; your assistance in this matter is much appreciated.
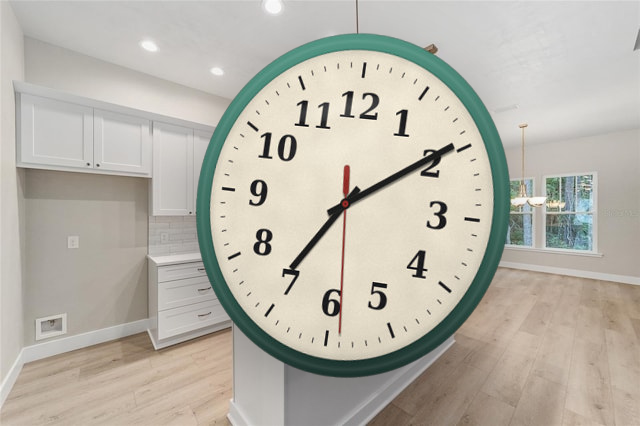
7:09:29
